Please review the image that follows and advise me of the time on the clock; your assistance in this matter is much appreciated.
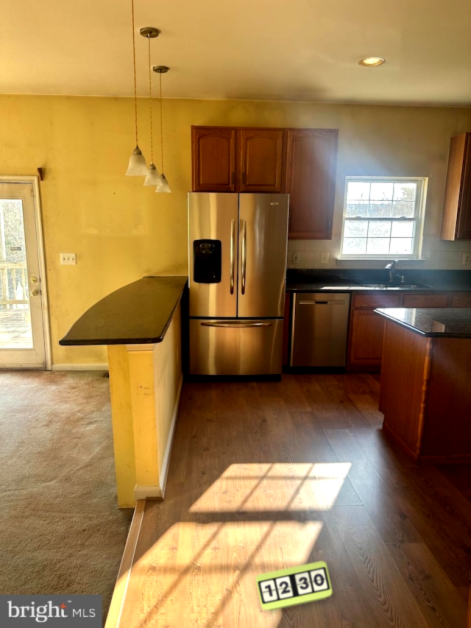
12:30
